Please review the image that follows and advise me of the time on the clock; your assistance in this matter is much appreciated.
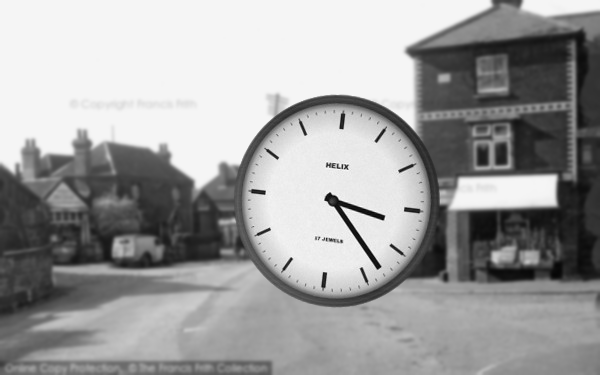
3:23
